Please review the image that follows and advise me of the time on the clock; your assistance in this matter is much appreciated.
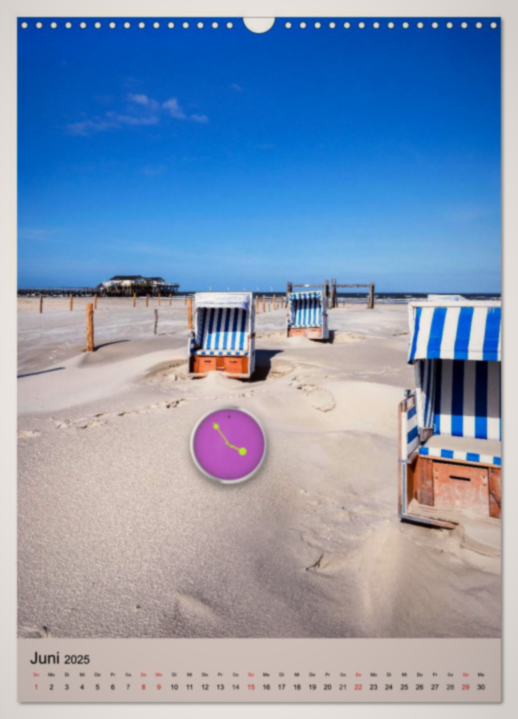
3:54
